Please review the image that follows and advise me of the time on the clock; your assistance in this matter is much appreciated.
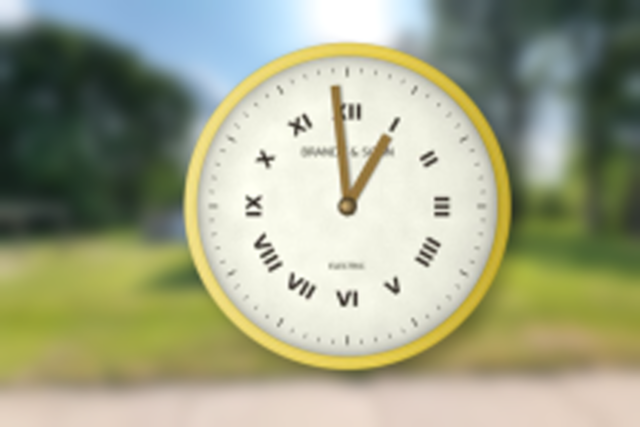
12:59
